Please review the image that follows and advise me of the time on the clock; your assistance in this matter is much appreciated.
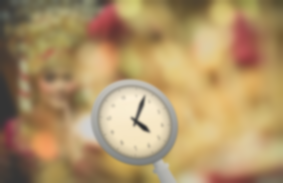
5:08
